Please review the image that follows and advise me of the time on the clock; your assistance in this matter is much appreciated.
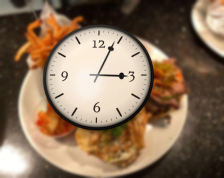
3:04
